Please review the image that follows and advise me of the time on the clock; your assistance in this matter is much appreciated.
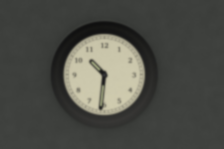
10:31
